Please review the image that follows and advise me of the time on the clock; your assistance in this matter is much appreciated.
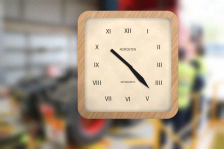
10:23
